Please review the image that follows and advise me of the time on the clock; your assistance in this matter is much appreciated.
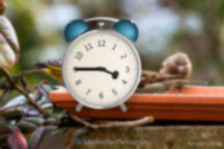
3:45
